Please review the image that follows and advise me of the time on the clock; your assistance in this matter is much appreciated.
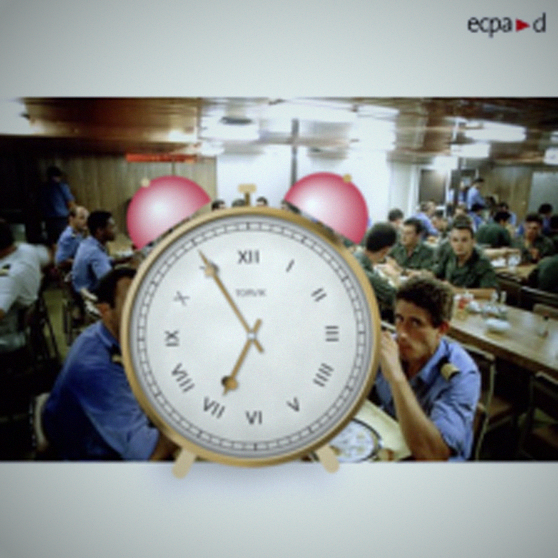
6:55
